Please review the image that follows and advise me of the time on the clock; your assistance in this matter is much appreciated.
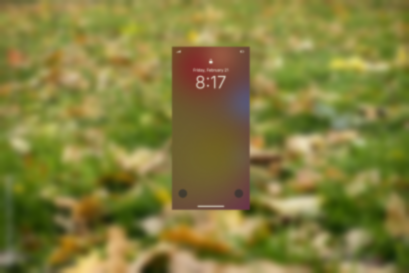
8:17
